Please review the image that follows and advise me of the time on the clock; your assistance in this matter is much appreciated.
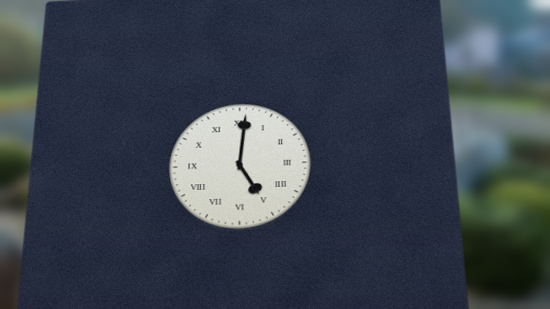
5:01
